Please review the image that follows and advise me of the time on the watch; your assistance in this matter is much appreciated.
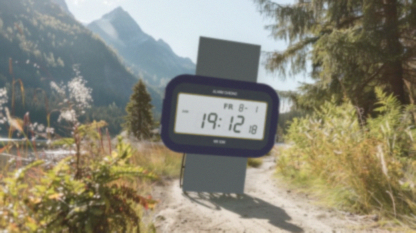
19:12
